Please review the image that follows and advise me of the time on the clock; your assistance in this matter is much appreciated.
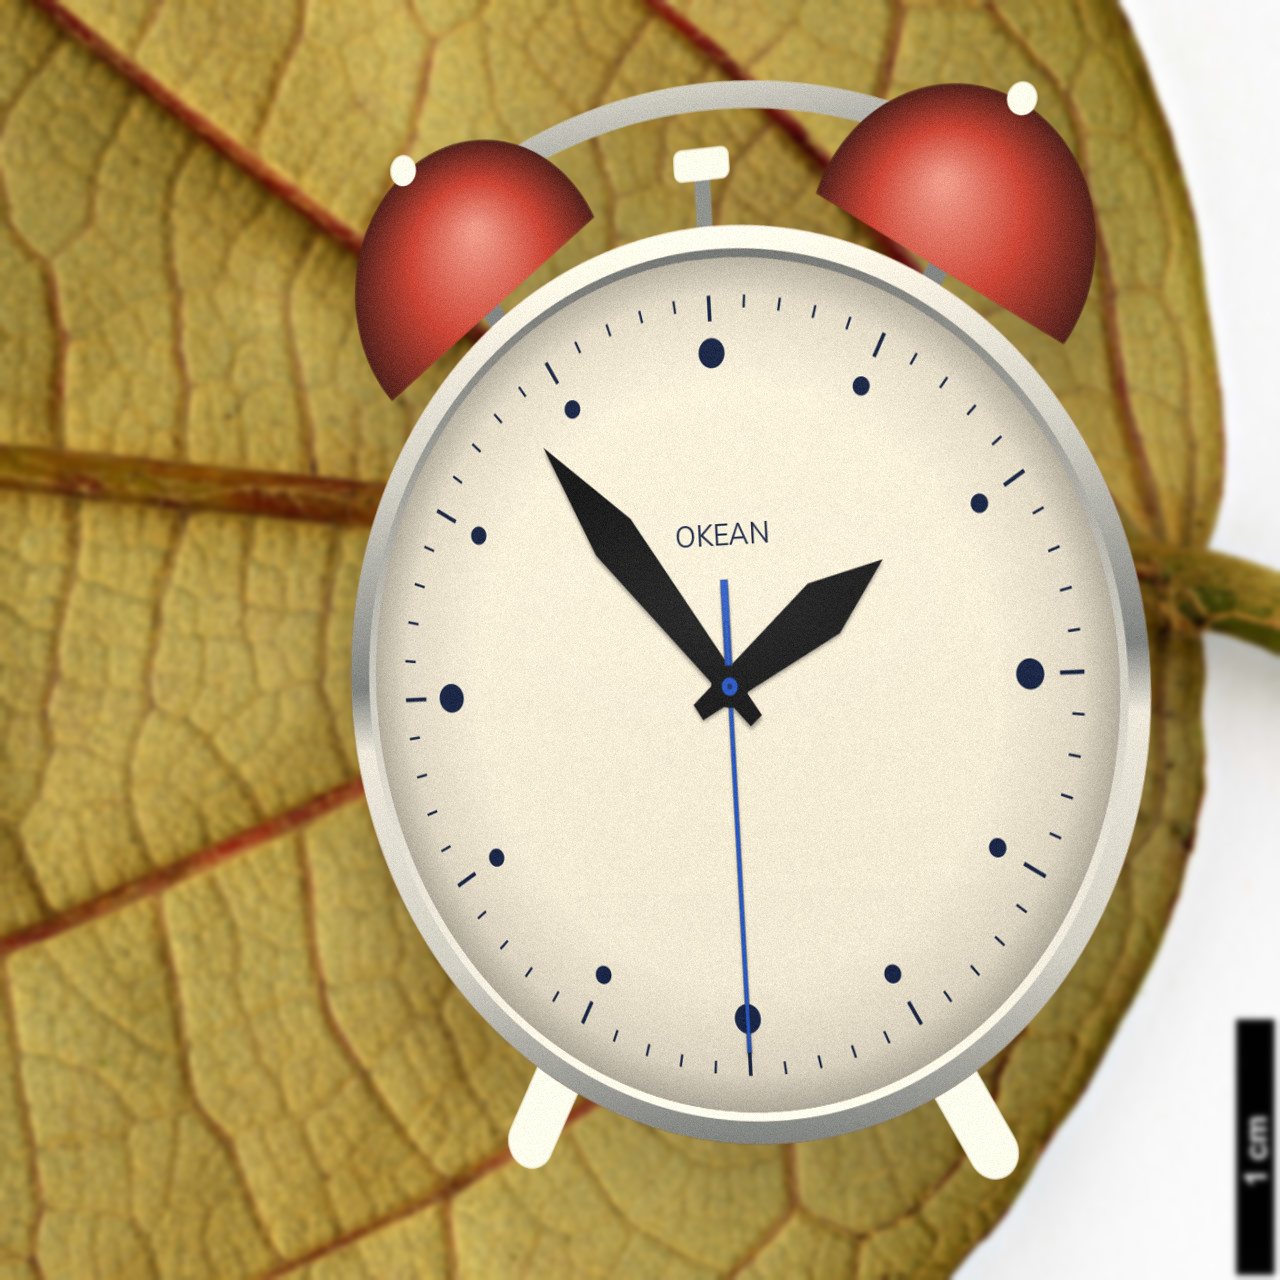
1:53:30
